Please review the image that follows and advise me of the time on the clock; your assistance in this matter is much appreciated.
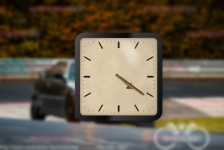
4:21
